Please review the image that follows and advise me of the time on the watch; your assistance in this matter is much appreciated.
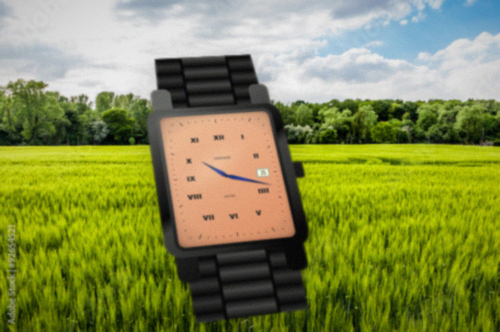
10:18
